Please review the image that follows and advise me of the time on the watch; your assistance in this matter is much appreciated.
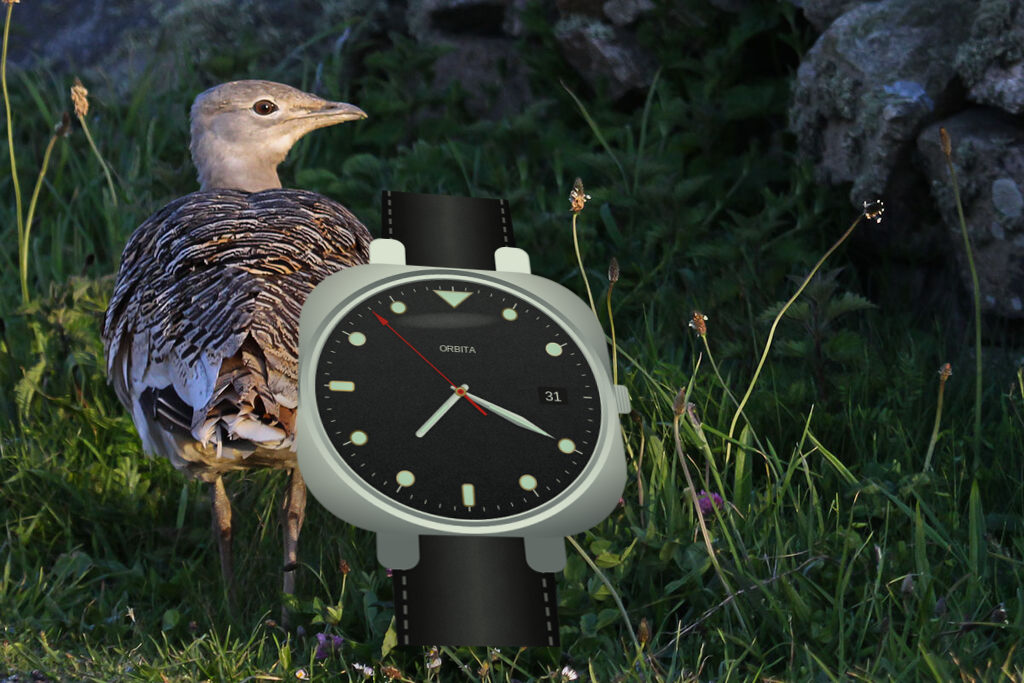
7:19:53
